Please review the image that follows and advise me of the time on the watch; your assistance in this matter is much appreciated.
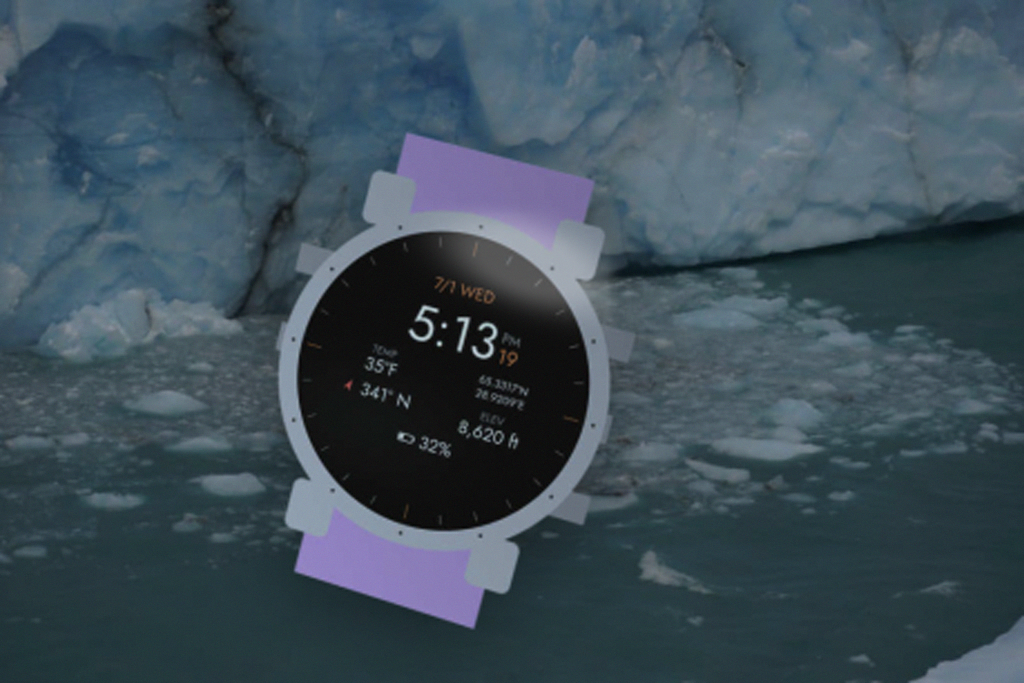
5:13:19
